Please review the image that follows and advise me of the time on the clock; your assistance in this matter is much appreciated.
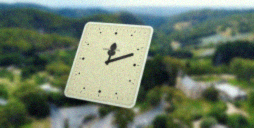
12:11
